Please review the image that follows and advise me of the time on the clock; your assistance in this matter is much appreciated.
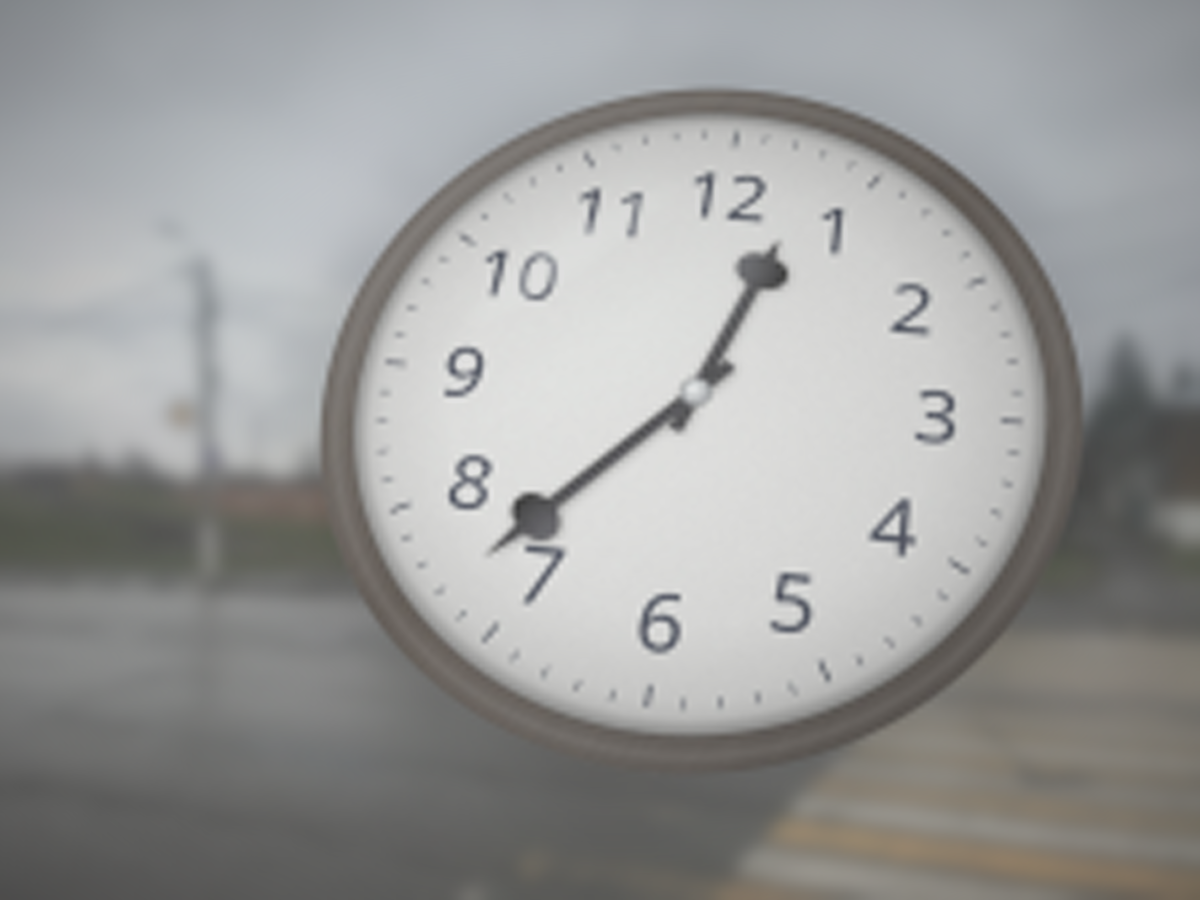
12:37
